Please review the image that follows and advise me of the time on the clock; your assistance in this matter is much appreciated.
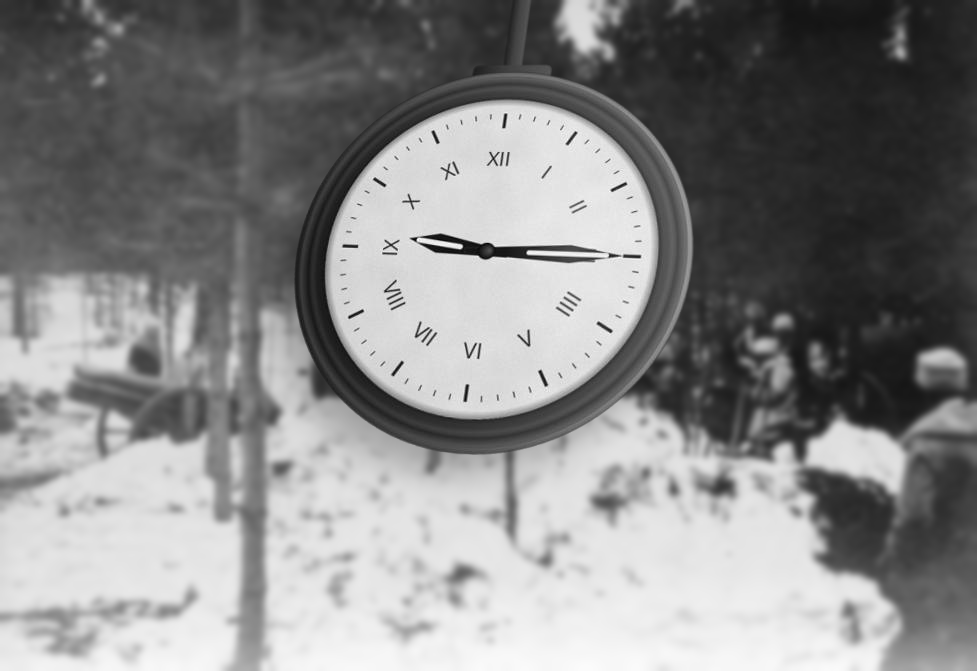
9:15
